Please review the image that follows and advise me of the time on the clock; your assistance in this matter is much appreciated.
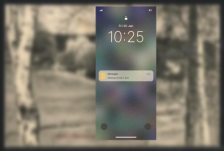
10:25
